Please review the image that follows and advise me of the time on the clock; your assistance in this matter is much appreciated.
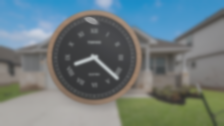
8:22
